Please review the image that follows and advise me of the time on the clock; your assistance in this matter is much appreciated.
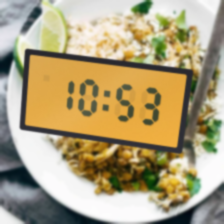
10:53
